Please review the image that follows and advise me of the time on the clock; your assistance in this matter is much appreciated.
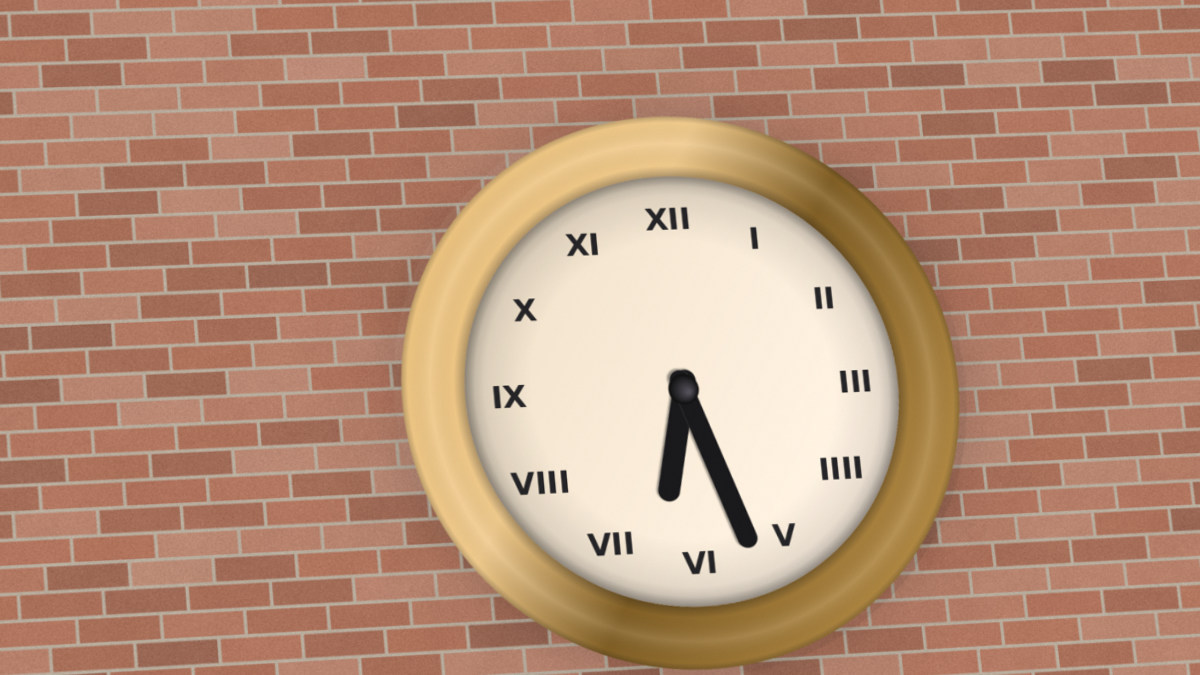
6:27
